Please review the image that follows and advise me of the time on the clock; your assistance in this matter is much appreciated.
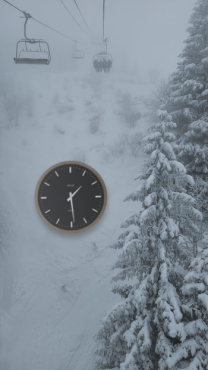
1:29
